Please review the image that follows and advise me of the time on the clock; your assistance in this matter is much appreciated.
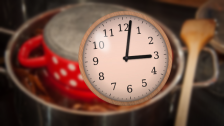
3:02
